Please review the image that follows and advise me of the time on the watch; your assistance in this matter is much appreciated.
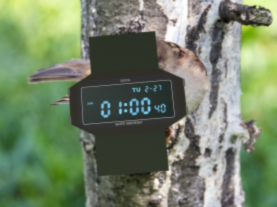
1:00
